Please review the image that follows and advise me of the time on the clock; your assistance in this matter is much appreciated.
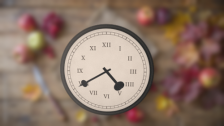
4:40
